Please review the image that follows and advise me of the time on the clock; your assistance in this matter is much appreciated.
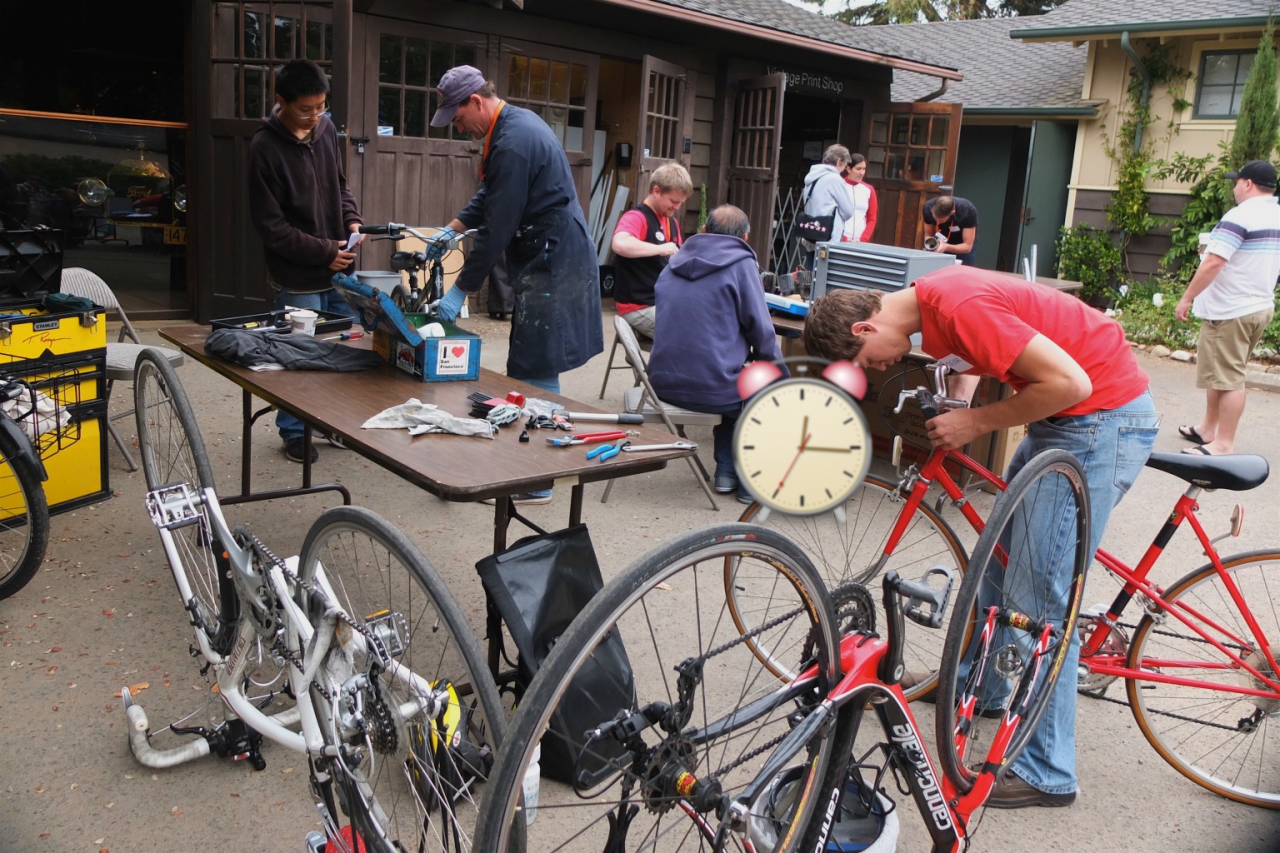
12:15:35
